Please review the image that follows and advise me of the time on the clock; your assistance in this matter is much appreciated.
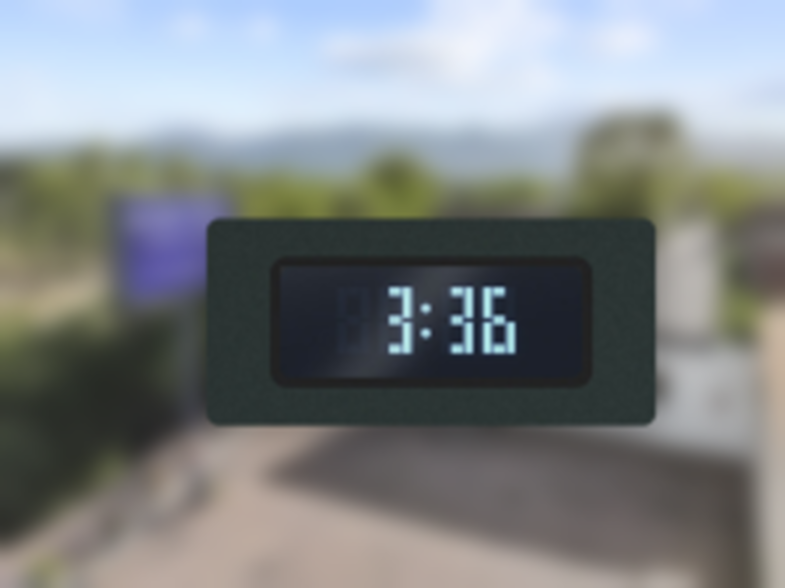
3:36
